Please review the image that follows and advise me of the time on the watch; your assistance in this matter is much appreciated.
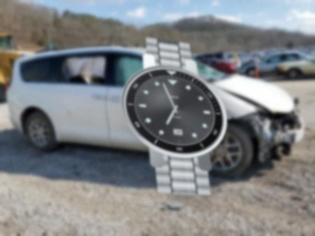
6:57
